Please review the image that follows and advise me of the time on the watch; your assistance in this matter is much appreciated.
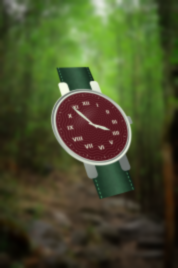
3:54
